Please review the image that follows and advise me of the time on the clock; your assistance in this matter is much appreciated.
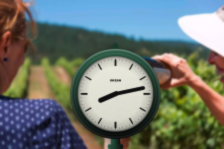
8:13
